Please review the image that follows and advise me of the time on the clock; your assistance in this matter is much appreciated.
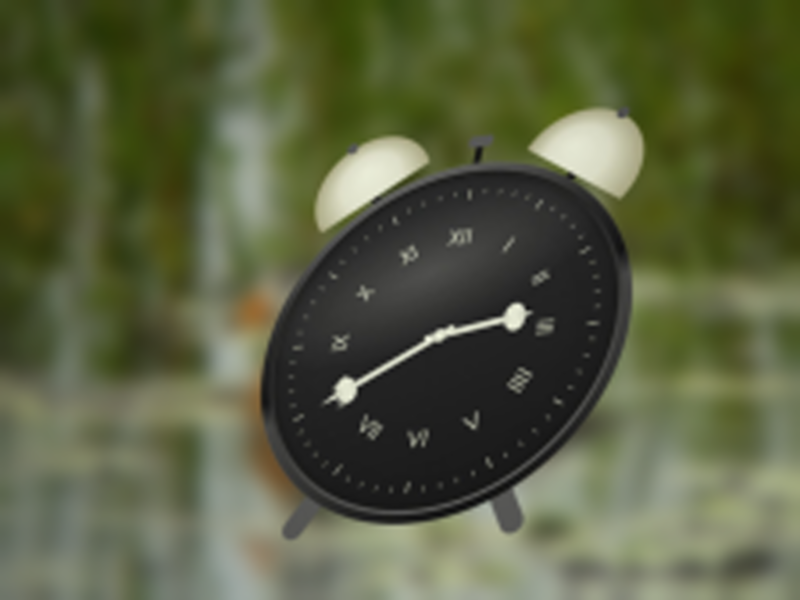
2:40
